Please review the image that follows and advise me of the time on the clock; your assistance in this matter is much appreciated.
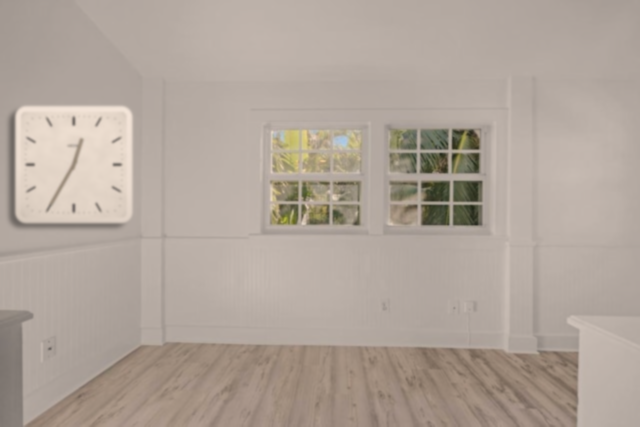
12:35
